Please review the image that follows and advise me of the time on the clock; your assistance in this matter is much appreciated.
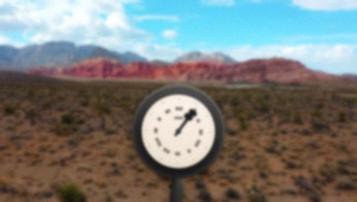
1:06
